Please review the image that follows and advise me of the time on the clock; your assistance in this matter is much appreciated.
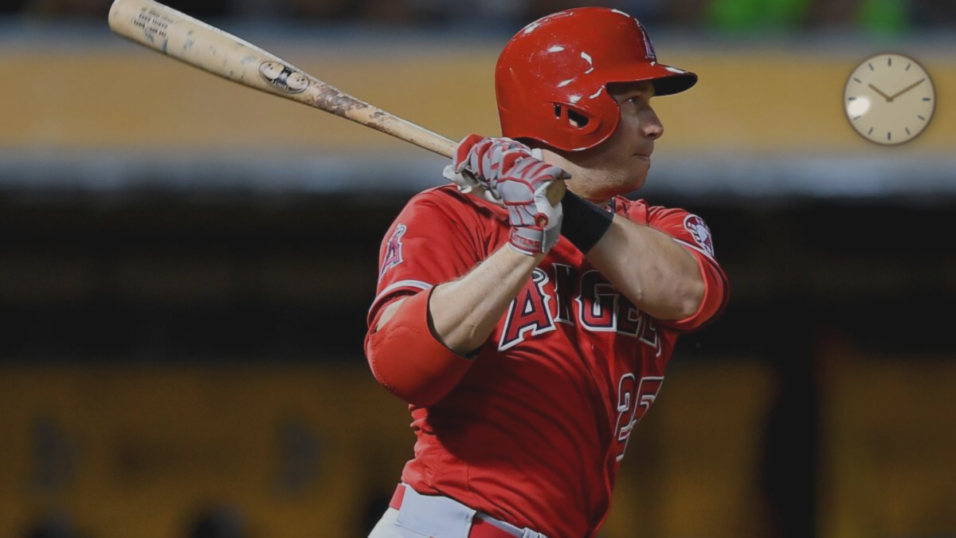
10:10
